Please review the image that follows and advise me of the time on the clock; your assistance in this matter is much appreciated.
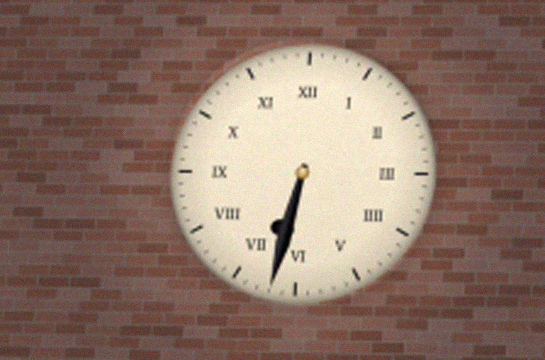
6:32
